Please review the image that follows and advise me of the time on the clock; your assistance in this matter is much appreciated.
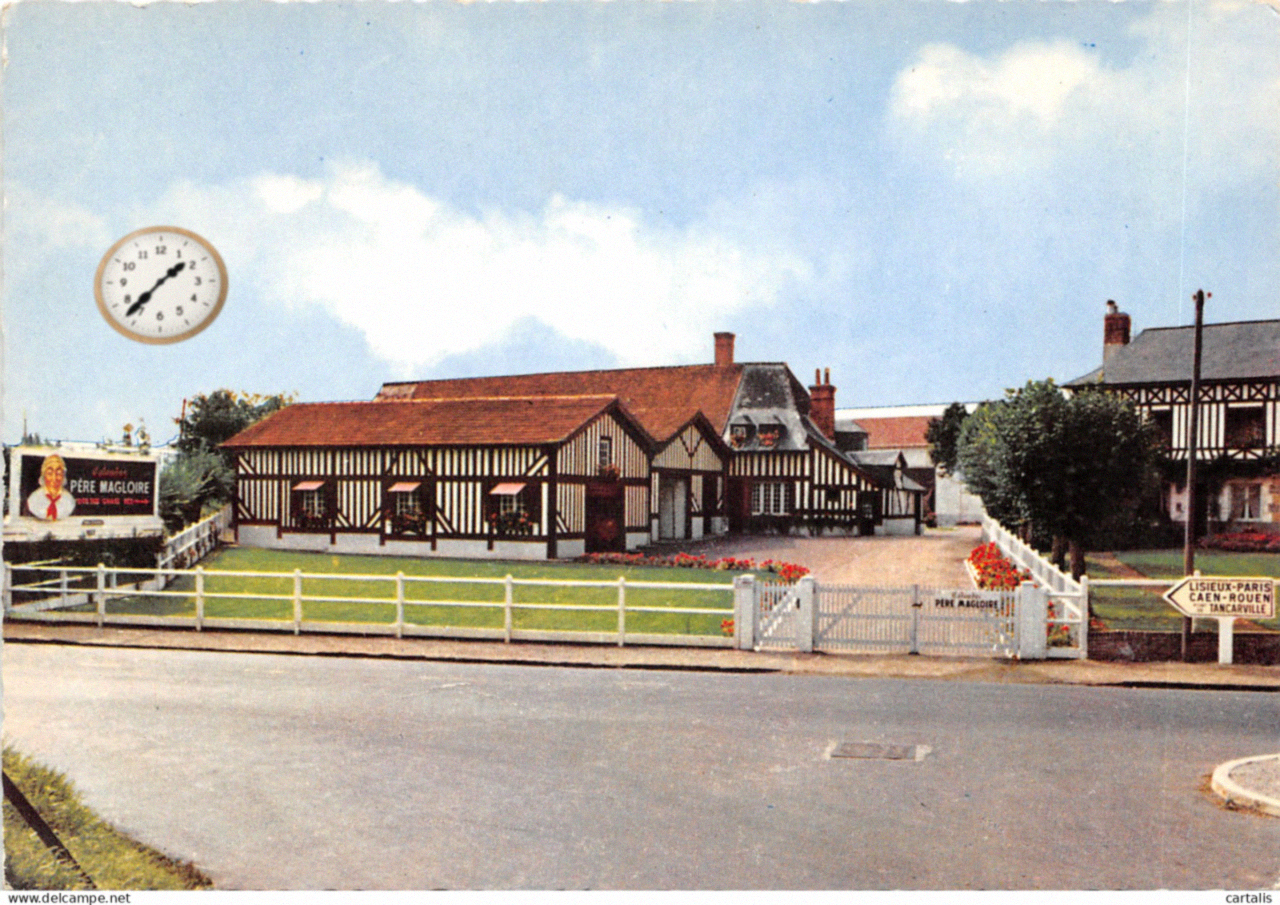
1:37
